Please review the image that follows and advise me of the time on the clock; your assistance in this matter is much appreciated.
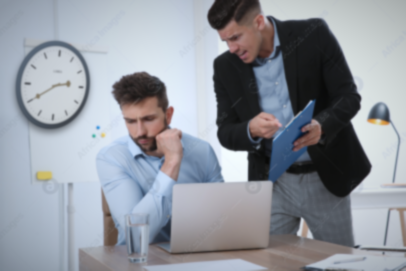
2:40
